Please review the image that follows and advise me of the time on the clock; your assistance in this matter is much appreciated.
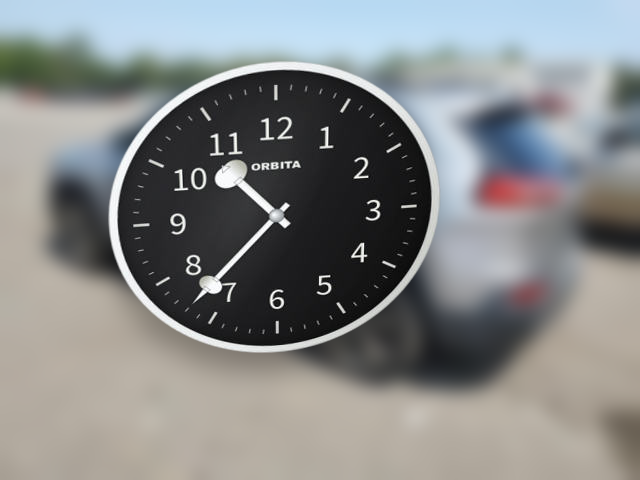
10:37
